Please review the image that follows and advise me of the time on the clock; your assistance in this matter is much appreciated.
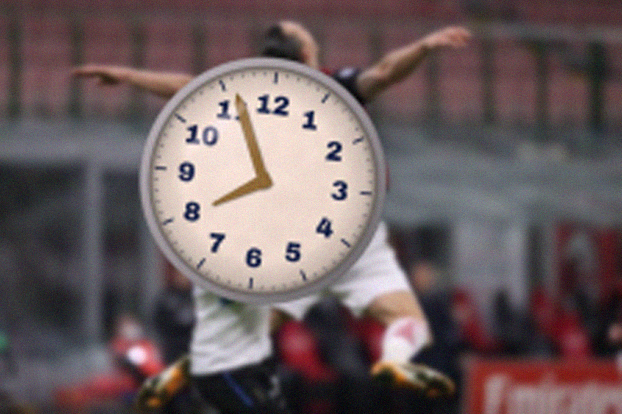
7:56
